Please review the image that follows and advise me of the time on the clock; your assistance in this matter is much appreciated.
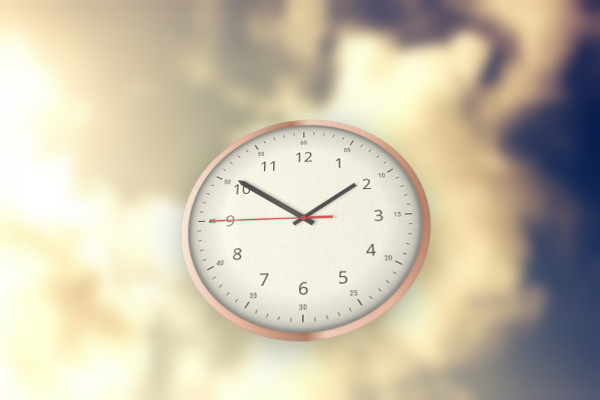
1:50:45
